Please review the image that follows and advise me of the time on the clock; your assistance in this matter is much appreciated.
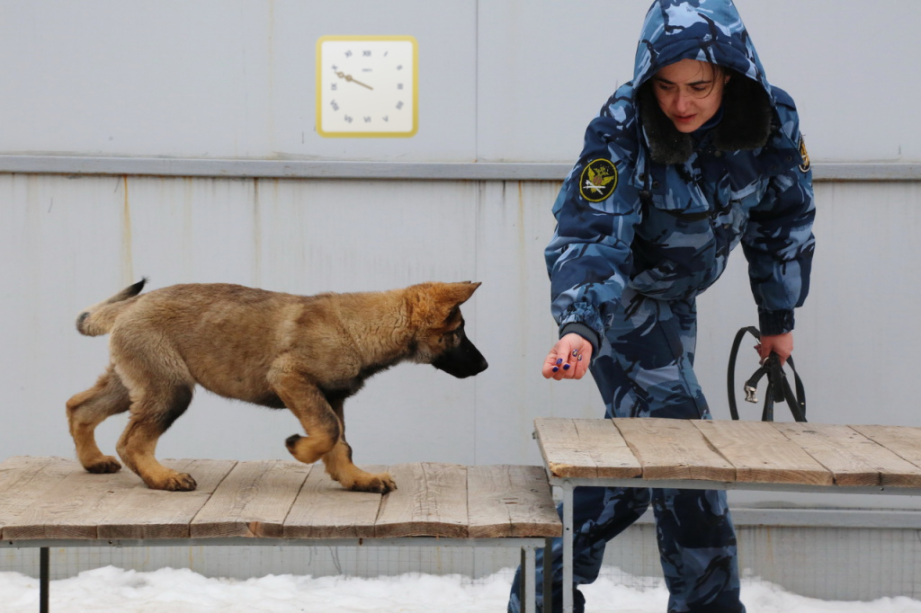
9:49
